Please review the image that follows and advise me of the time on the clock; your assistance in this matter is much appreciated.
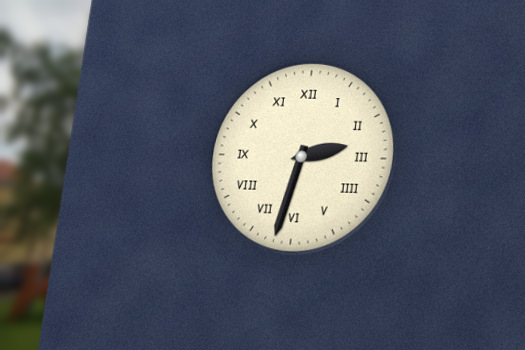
2:32
